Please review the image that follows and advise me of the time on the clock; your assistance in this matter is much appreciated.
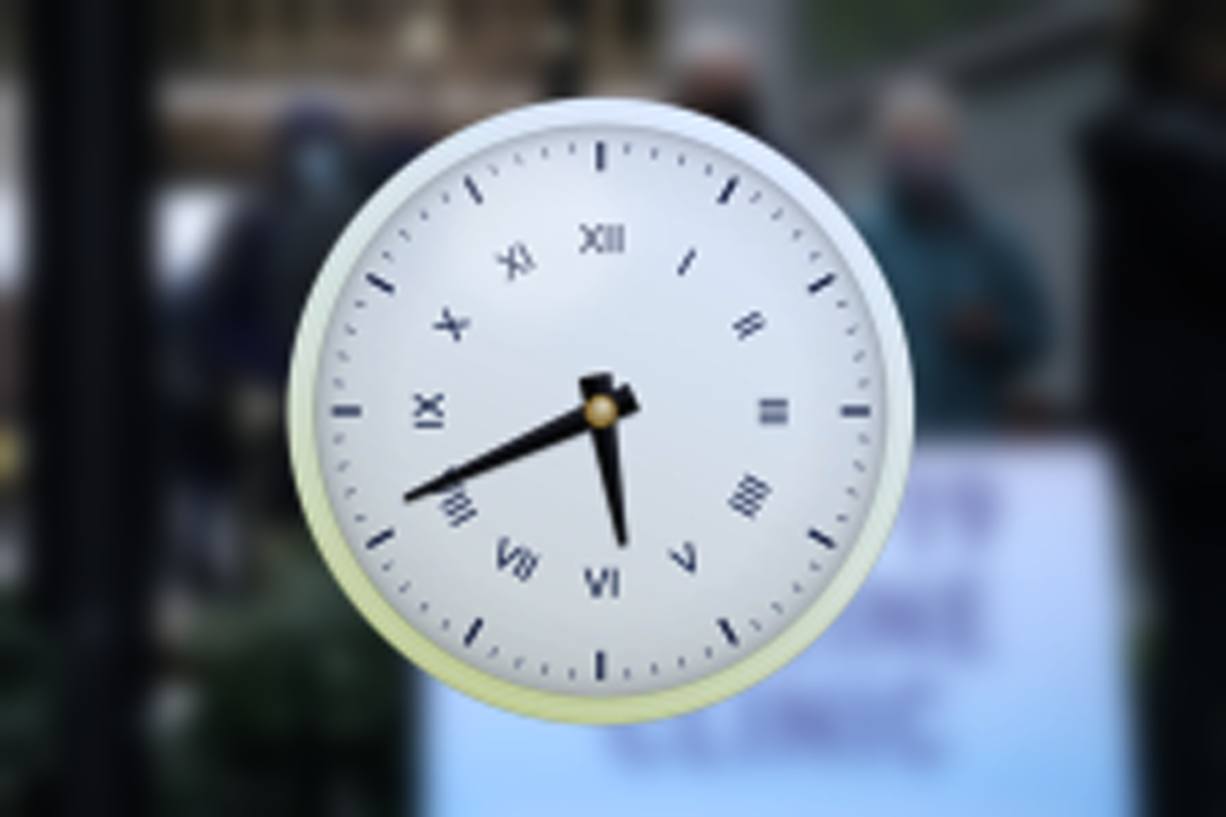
5:41
